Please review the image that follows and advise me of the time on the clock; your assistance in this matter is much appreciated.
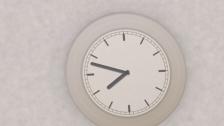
7:48
